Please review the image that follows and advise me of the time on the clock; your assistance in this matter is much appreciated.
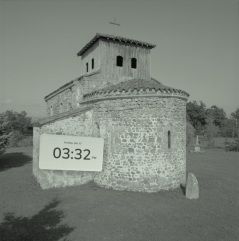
3:32
